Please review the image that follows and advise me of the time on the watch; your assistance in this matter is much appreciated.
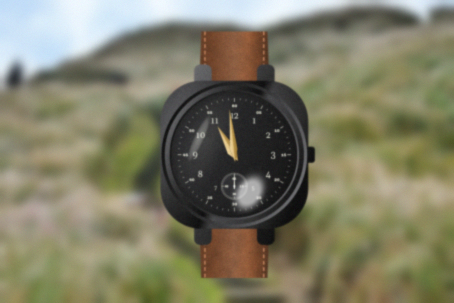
10:59
